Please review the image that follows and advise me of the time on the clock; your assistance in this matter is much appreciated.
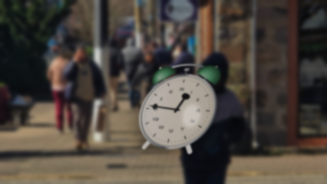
12:46
